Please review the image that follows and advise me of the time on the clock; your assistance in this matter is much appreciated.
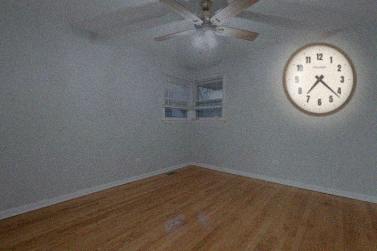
7:22
